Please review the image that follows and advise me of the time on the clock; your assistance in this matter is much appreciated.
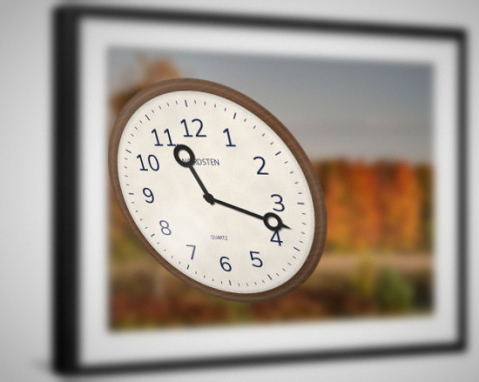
11:18
